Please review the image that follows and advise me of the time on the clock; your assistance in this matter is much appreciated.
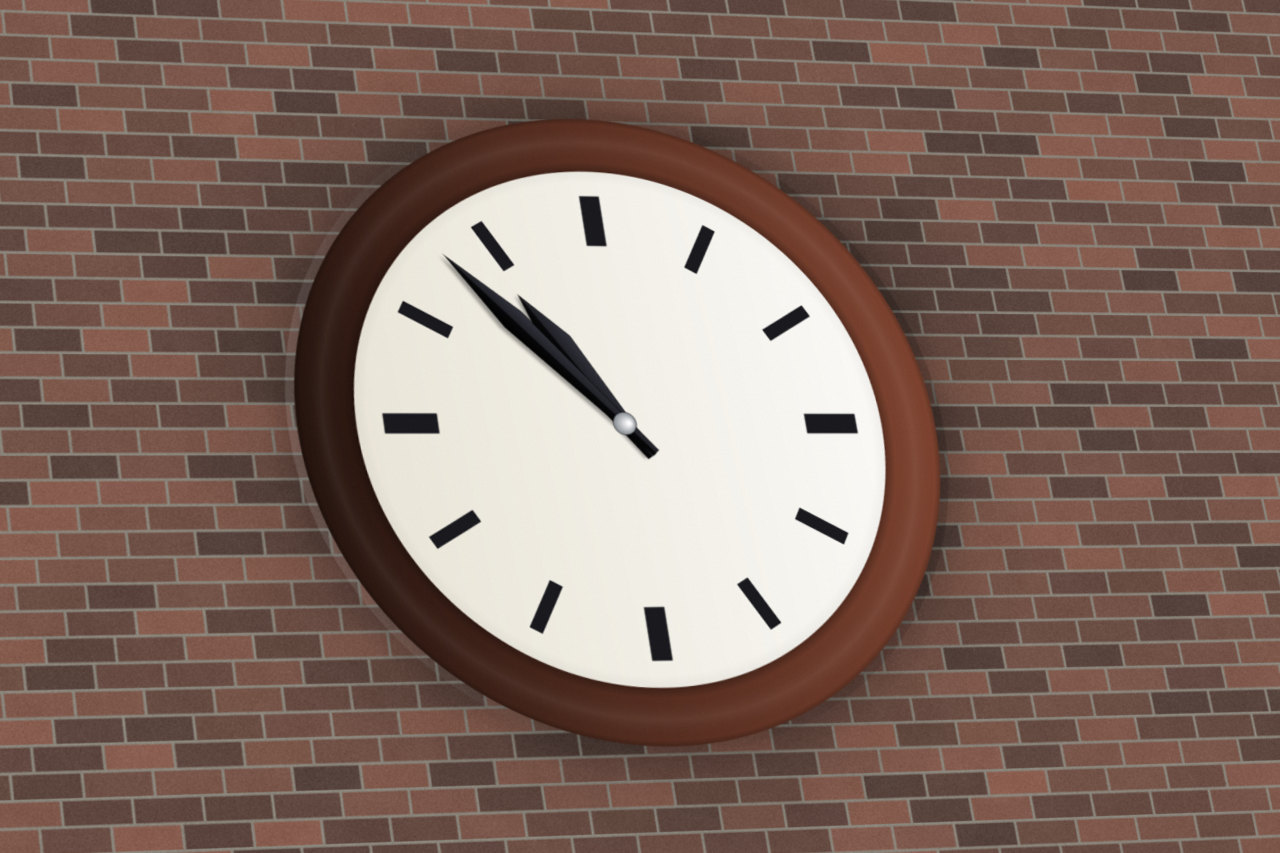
10:53
